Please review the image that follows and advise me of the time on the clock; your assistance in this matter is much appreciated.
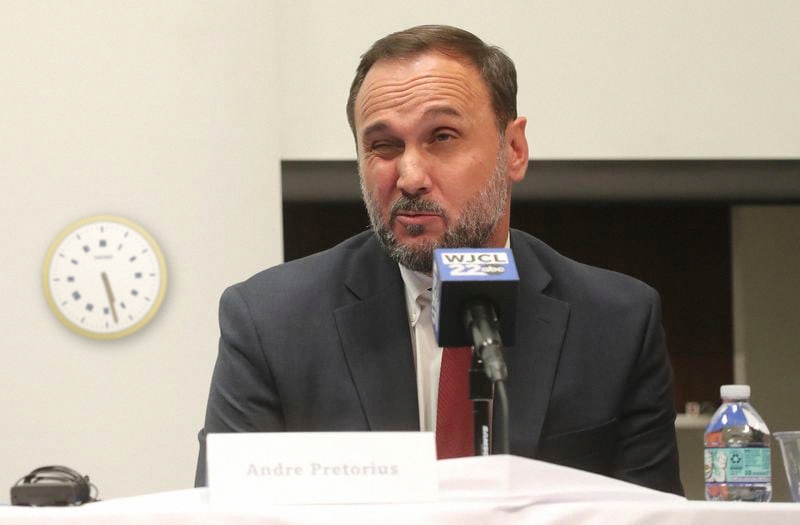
5:28
